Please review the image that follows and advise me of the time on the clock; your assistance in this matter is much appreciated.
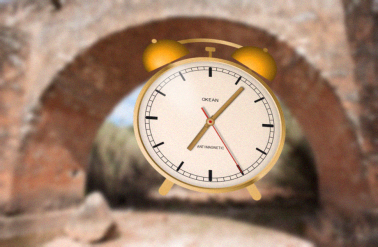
7:06:25
